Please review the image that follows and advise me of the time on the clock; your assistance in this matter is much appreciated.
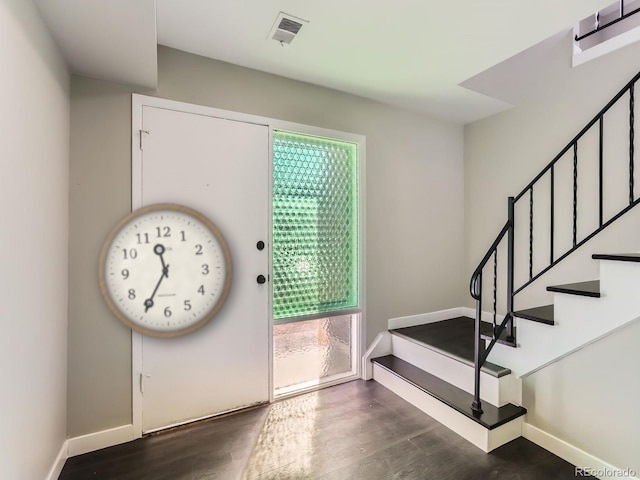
11:35
